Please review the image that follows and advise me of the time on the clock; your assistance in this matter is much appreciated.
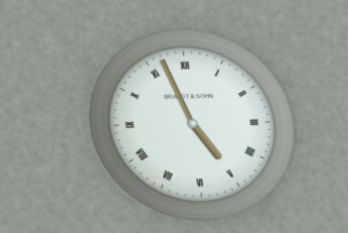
4:57
